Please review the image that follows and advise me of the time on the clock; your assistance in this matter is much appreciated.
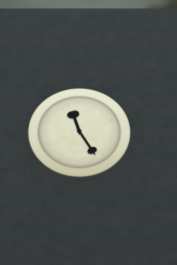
11:25
